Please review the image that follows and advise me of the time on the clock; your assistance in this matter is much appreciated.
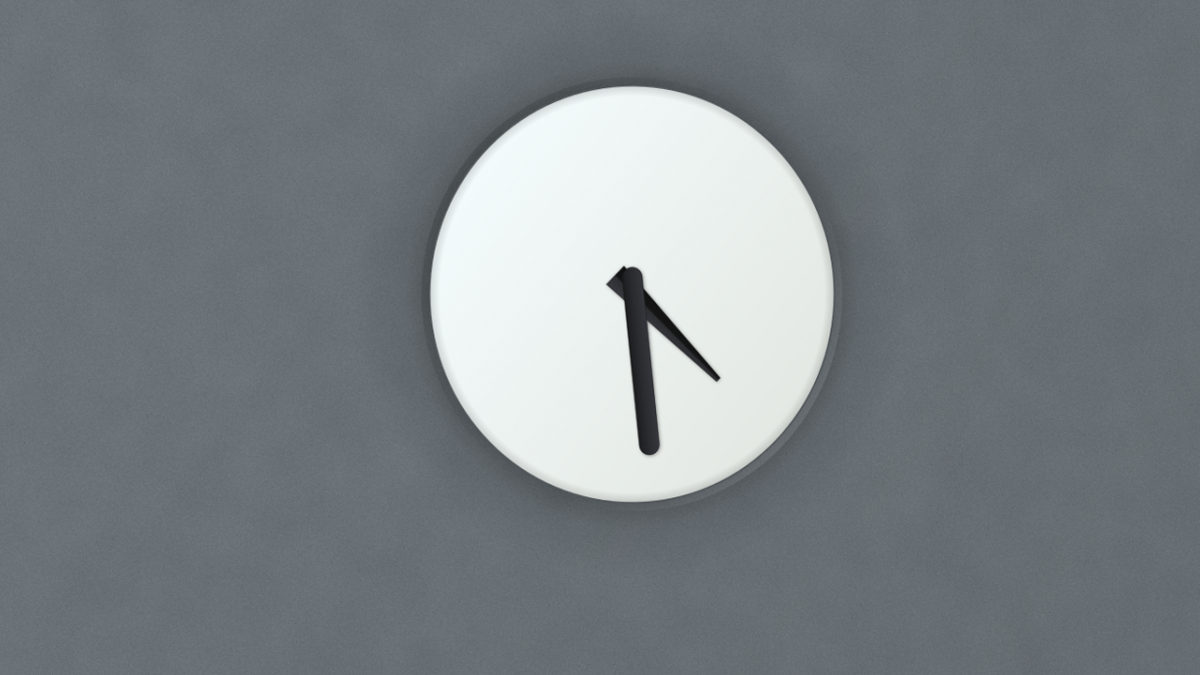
4:29
